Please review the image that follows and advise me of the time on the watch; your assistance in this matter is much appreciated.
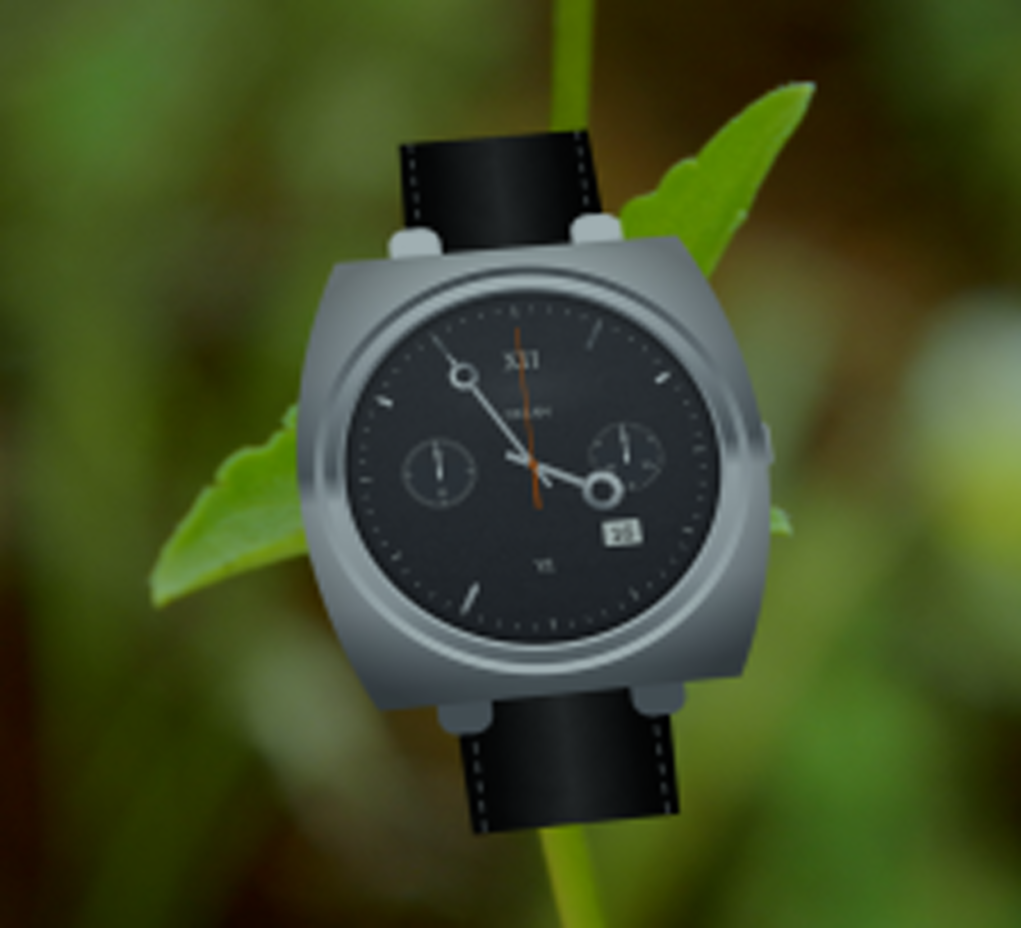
3:55
